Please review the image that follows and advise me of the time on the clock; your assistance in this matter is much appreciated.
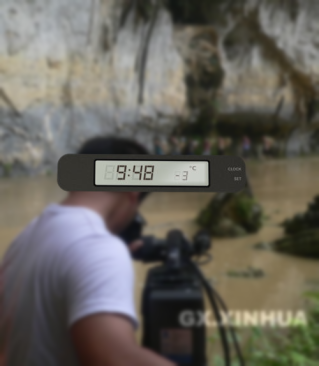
9:48
